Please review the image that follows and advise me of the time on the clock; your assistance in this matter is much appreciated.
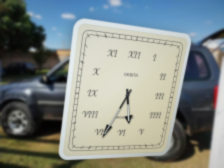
5:34
